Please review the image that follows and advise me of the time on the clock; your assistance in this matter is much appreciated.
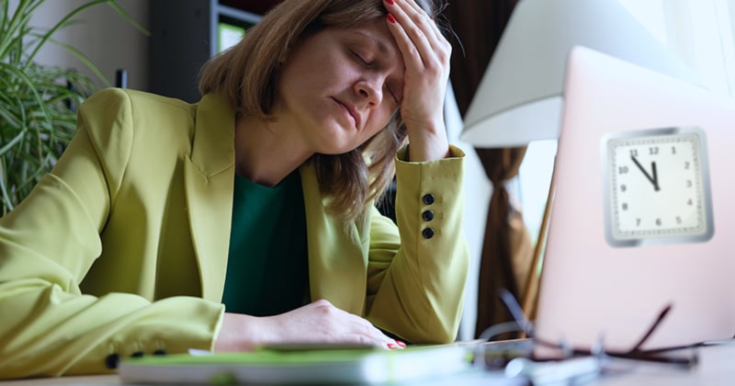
11:54
